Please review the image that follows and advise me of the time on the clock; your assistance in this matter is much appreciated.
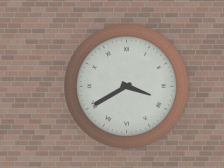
3:40
